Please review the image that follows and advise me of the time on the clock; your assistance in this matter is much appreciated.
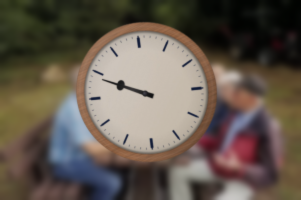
9:49
